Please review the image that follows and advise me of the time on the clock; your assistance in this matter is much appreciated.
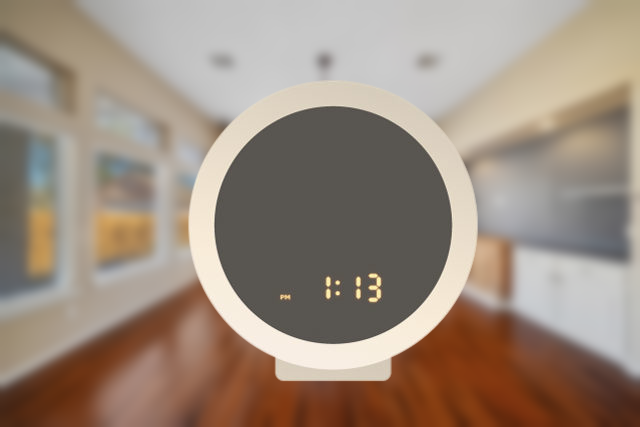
1:13
